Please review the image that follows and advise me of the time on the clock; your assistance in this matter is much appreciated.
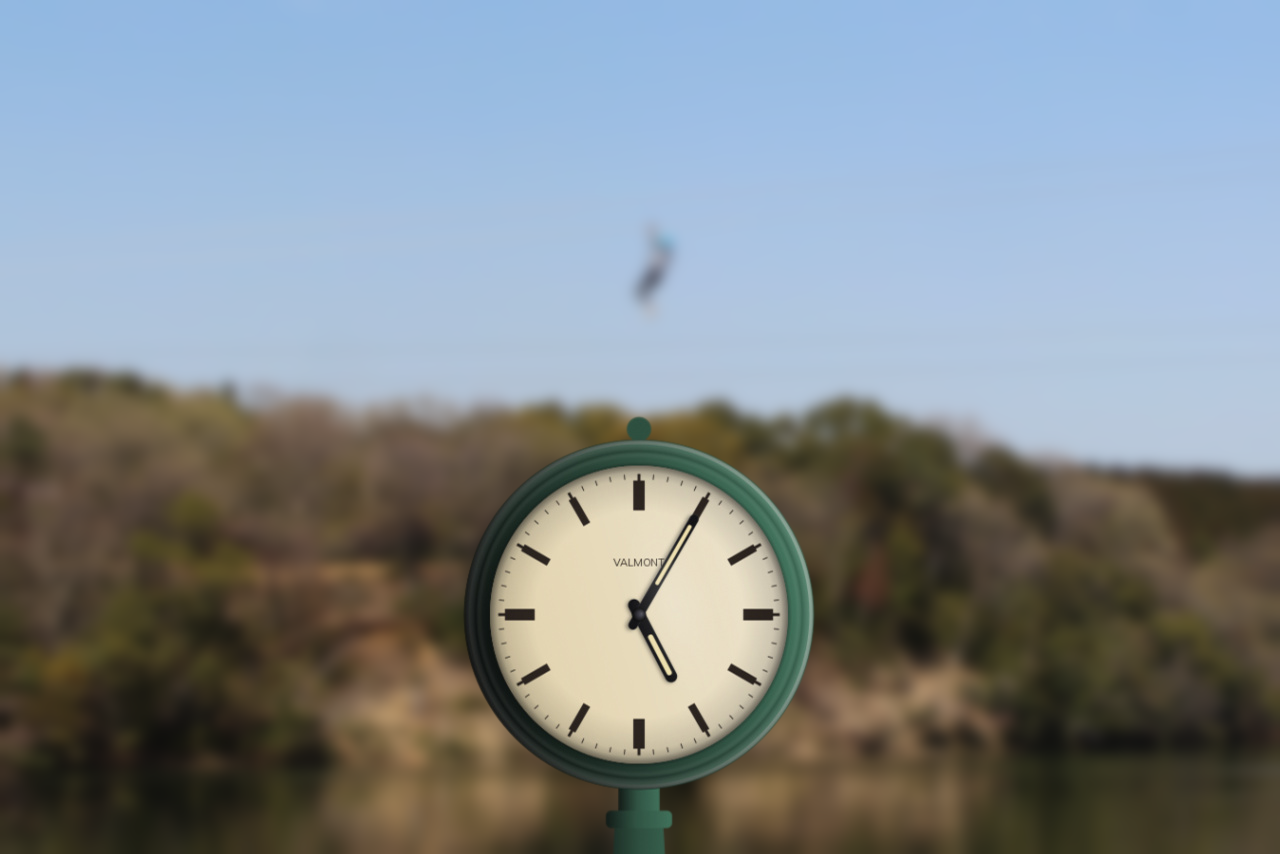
5:05
